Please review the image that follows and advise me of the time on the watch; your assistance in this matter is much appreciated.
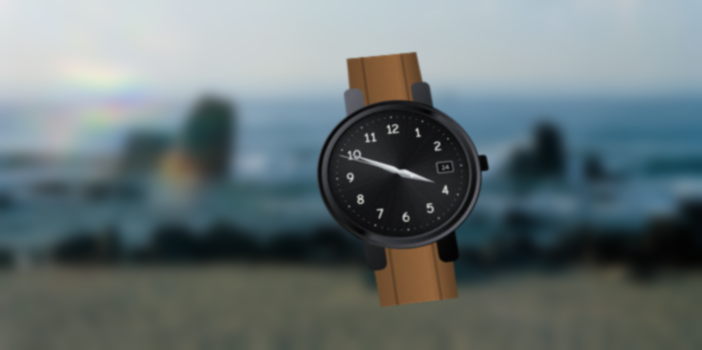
3:49:49
